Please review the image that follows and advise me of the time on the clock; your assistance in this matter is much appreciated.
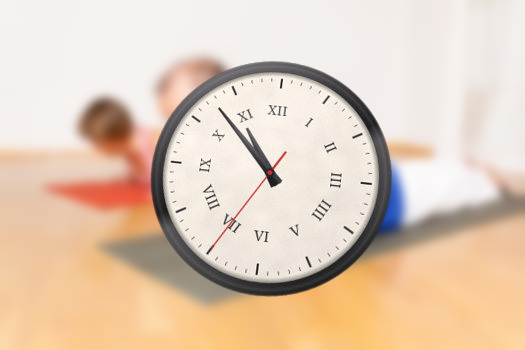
10:52:35
